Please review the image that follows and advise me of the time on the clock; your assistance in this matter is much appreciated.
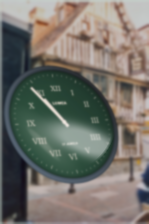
10:54
